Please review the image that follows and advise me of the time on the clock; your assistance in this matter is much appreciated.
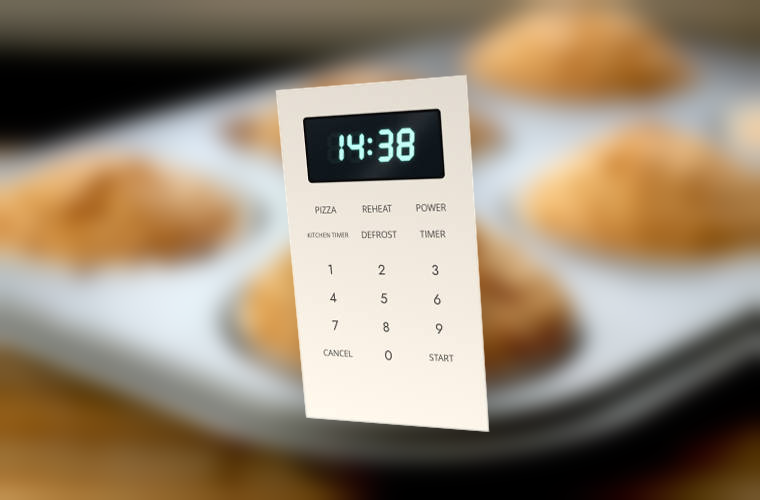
14:38
